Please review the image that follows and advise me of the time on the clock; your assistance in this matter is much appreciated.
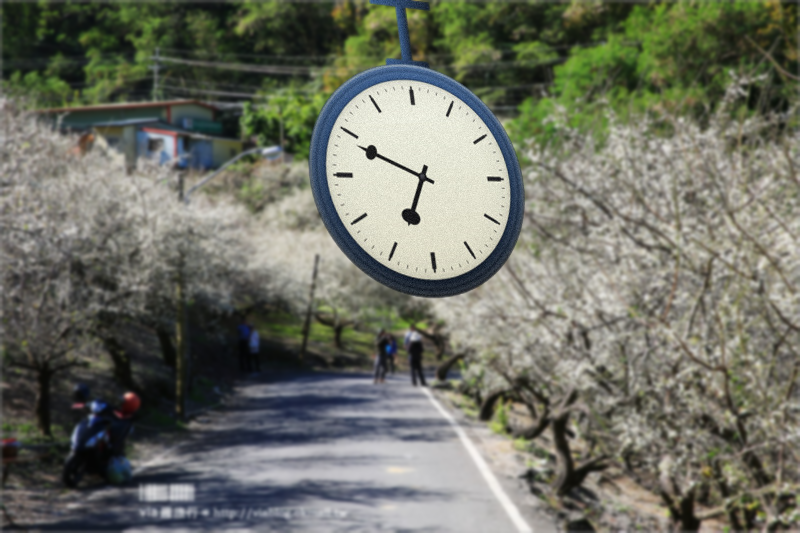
6:49
